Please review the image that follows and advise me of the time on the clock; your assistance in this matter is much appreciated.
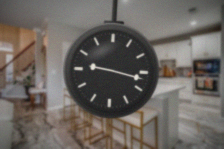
9:17
